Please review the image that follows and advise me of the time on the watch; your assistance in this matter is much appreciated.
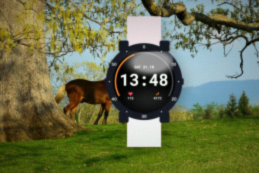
13:48
